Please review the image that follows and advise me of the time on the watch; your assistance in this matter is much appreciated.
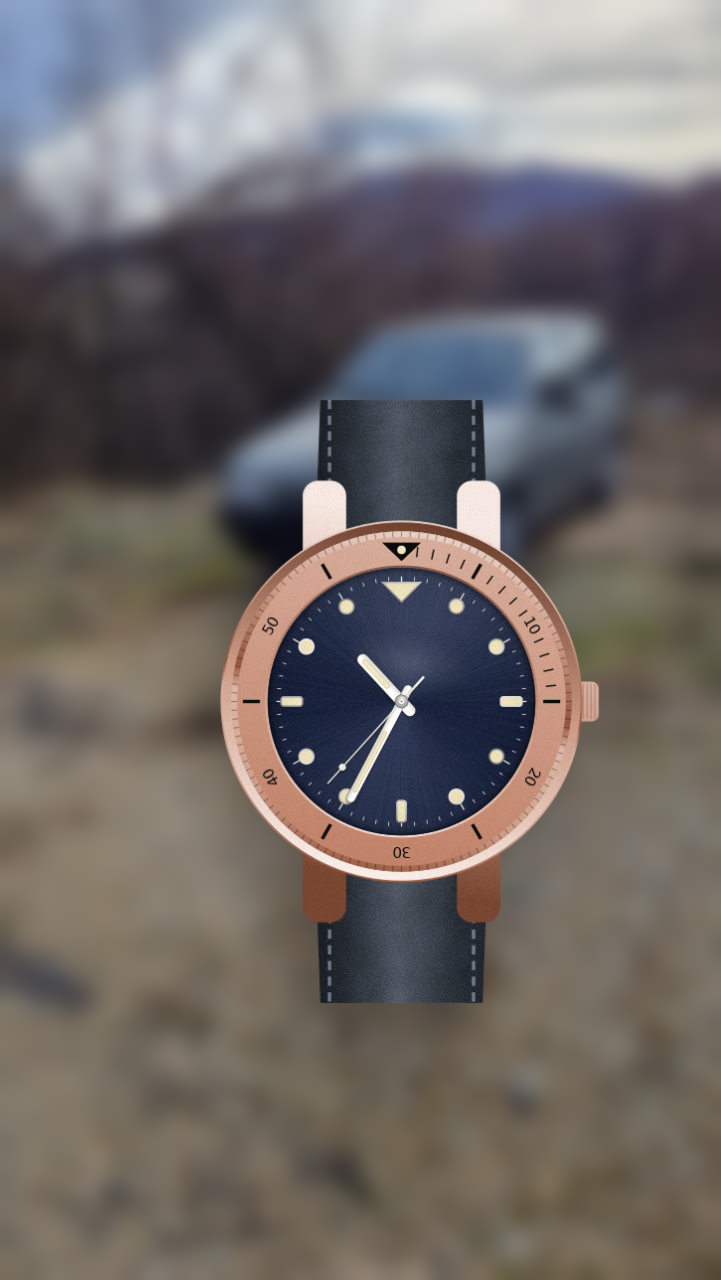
10:34:37
